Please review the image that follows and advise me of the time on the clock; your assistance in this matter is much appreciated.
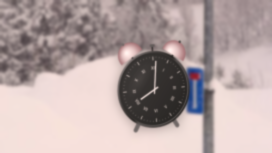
8:01
